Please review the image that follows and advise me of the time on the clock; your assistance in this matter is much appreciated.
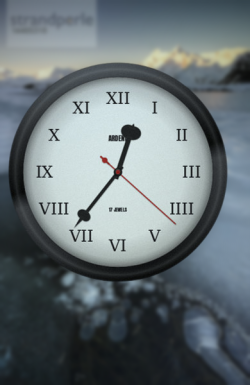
12:36:22
